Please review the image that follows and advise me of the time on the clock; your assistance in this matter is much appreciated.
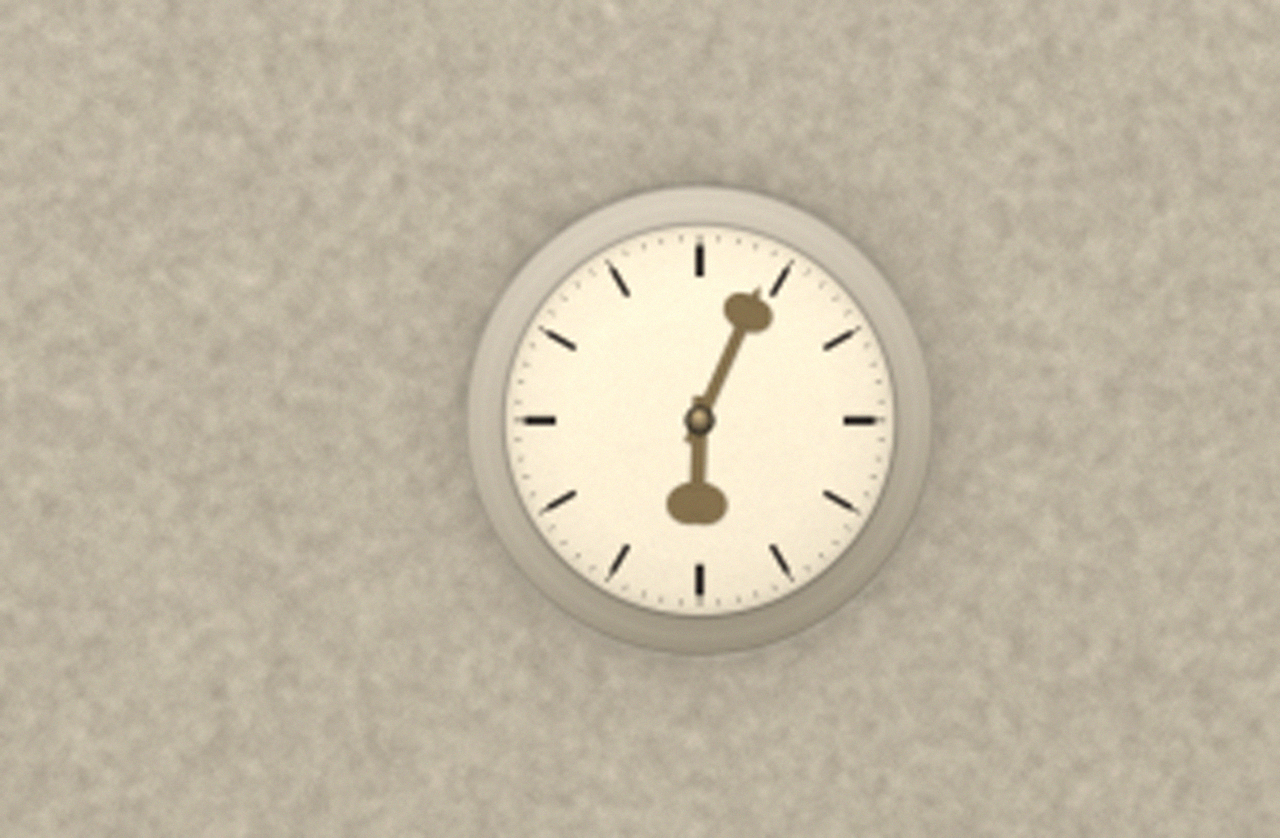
6:04
